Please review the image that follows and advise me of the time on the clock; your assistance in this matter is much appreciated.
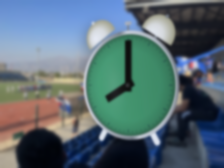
8:00
